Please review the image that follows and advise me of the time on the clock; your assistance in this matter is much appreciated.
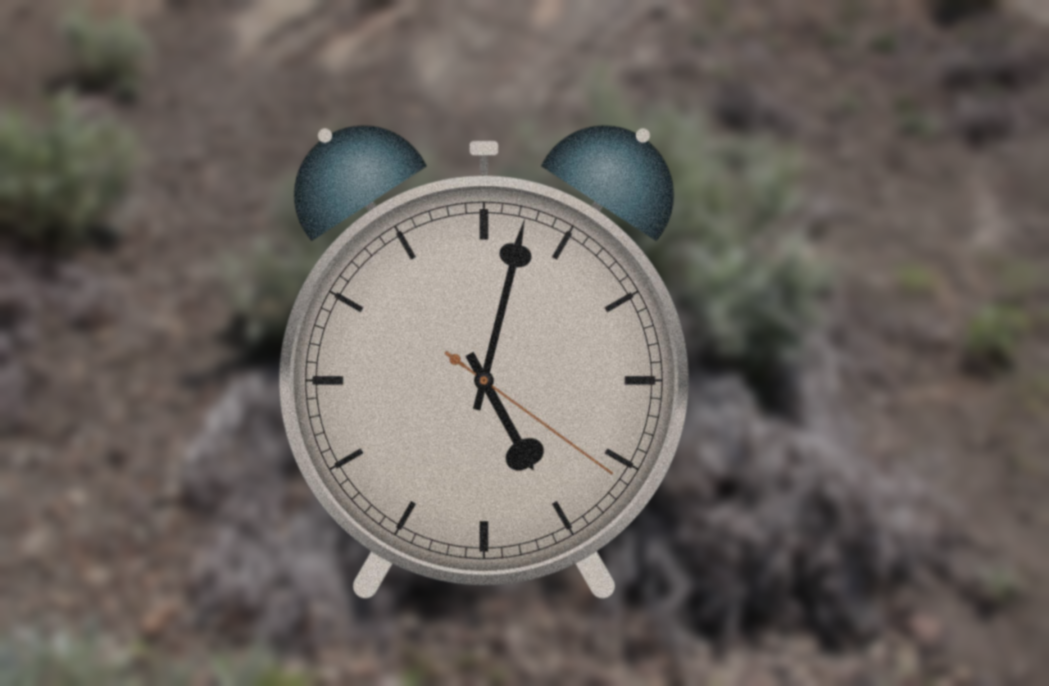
5:02:21
